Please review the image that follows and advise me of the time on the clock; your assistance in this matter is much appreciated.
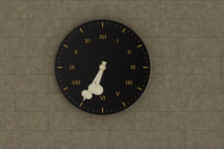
6:35
